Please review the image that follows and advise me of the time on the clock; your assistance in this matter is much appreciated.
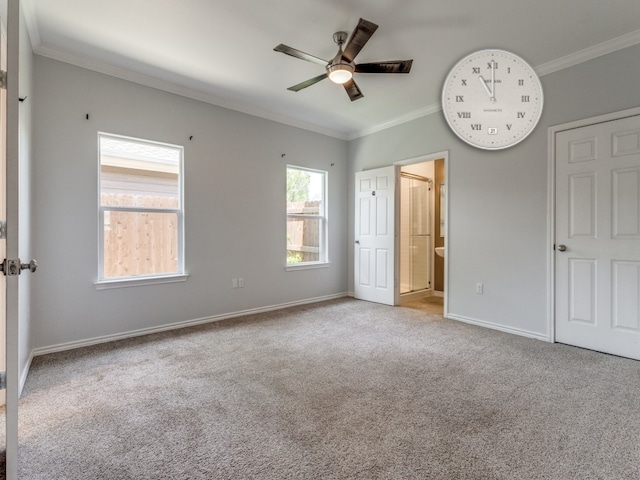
11:00
